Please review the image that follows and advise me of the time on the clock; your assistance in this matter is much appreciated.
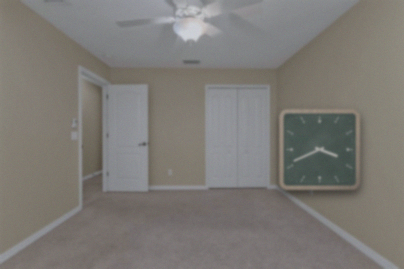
3:41
